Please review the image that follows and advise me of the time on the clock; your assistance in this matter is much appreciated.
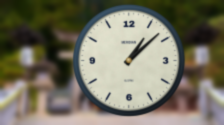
1:08
